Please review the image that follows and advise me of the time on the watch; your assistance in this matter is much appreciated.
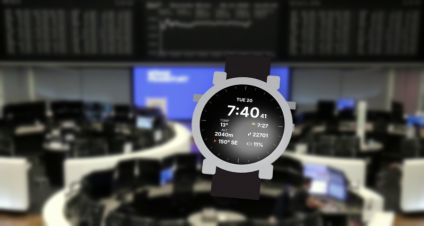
7:40
